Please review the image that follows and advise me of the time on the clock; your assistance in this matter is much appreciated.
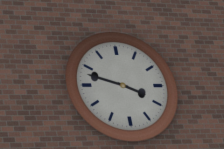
3:48
